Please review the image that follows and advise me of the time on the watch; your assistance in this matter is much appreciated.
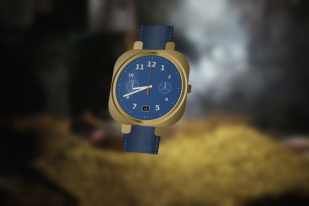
8:41
